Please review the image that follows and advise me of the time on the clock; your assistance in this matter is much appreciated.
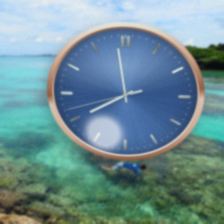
7:58:42
